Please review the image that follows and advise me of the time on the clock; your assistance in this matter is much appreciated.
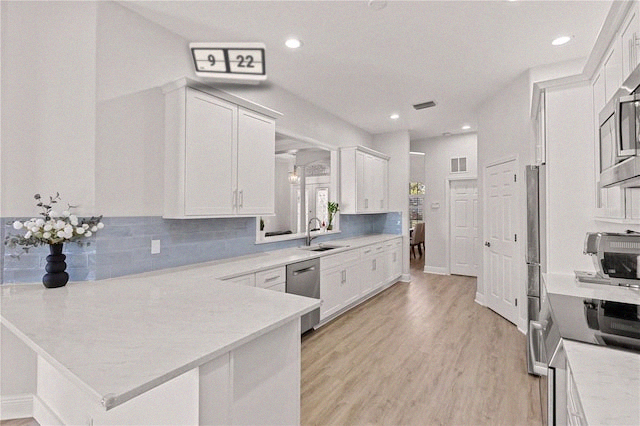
9:22
